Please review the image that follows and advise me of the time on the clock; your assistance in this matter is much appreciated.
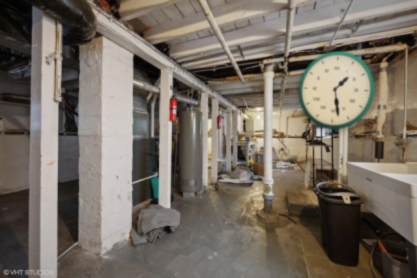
1:28
